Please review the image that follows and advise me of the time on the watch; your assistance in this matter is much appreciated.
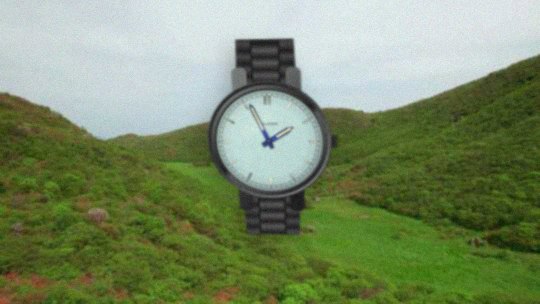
1:56
